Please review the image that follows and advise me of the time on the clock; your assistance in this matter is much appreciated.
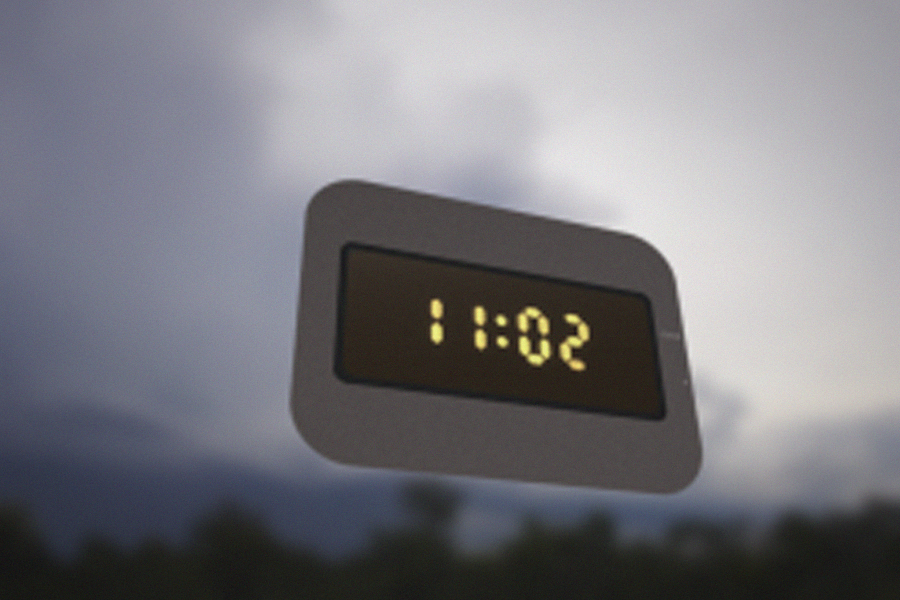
11:02
